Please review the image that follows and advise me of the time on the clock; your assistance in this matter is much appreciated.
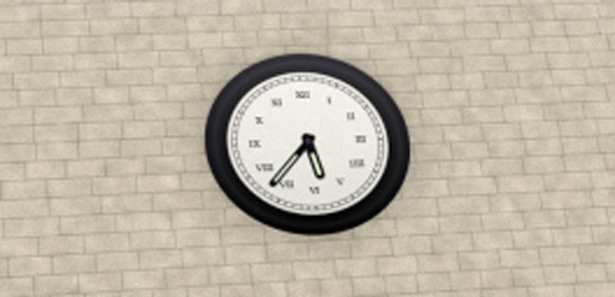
5:37
